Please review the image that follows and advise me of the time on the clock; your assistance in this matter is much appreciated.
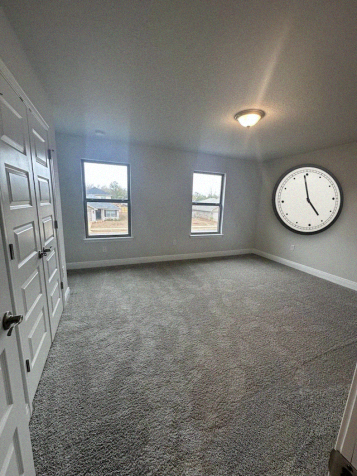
4:59
